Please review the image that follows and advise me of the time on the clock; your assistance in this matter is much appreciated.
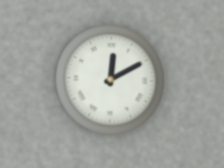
12:10
